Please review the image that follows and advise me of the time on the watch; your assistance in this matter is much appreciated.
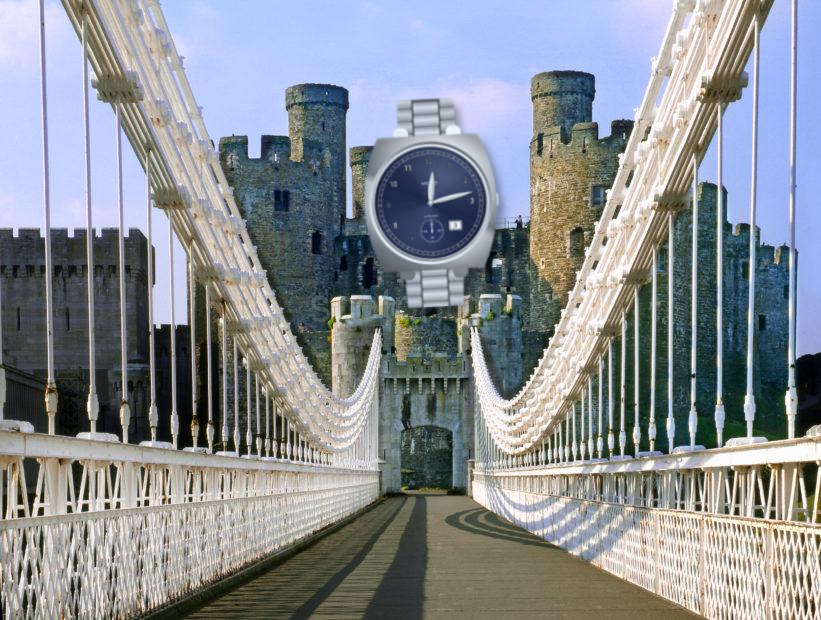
12:13
